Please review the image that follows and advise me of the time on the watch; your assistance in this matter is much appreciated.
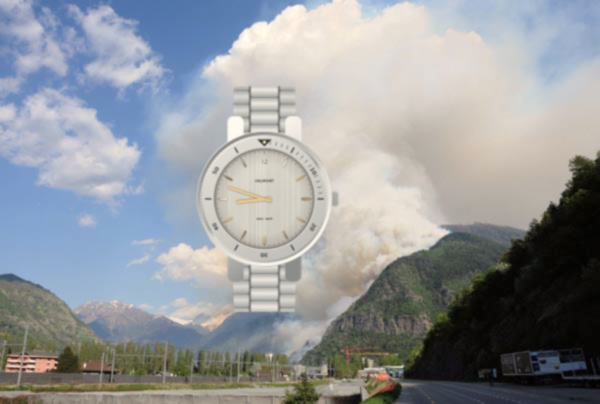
8:48
